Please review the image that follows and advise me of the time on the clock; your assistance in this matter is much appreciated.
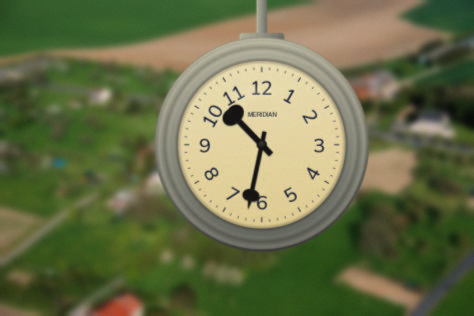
10:32
